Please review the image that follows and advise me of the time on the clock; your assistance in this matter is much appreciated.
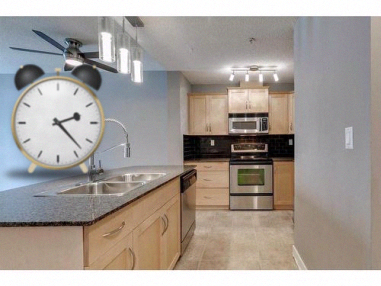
2:23
